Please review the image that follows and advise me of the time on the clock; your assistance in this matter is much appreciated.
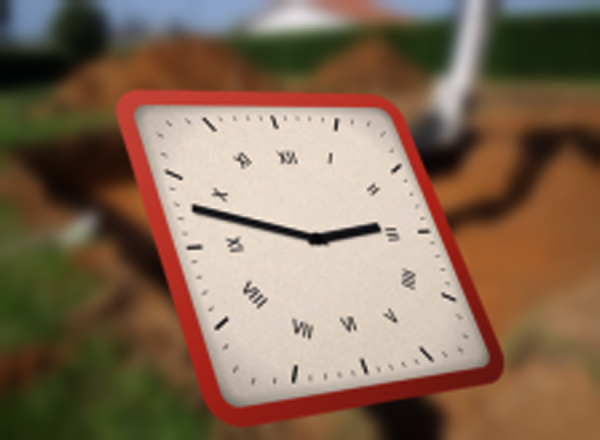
2:48
